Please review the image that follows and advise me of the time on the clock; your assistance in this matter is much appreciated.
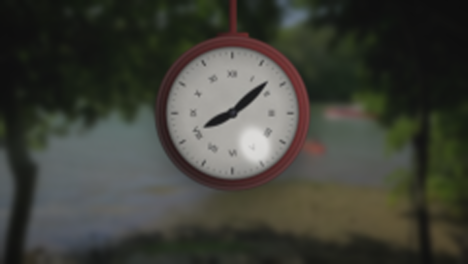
8:08
